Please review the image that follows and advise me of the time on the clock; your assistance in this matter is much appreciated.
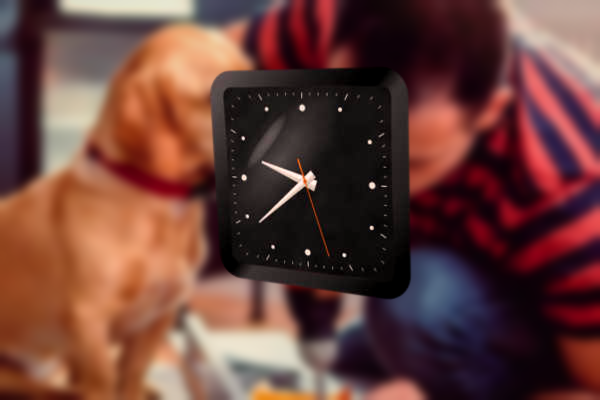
9:38:27
